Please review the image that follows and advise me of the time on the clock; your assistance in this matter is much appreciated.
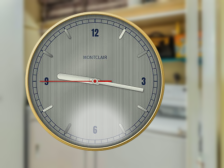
9:16:45
